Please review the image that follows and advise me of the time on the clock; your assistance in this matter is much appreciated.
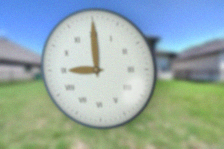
9:00
